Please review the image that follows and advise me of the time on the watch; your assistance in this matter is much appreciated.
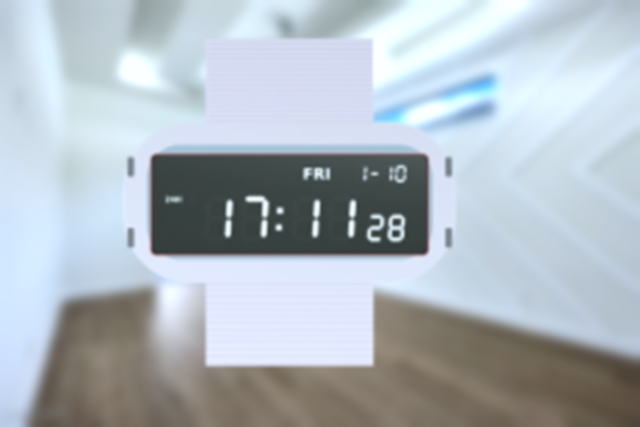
17:11:28
